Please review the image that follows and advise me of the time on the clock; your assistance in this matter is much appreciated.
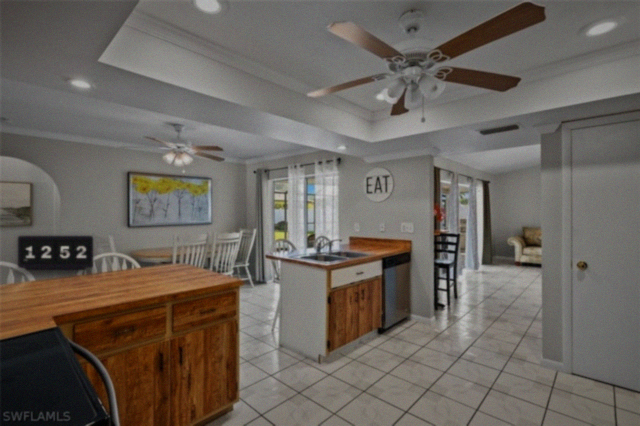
12:52
